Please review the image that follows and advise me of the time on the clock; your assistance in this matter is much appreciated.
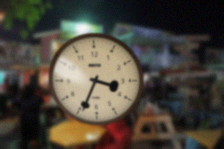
3:34
